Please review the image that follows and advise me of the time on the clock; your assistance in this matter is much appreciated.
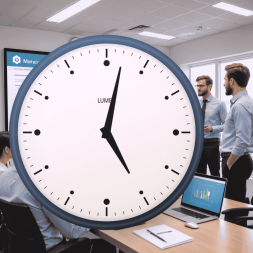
5:02
